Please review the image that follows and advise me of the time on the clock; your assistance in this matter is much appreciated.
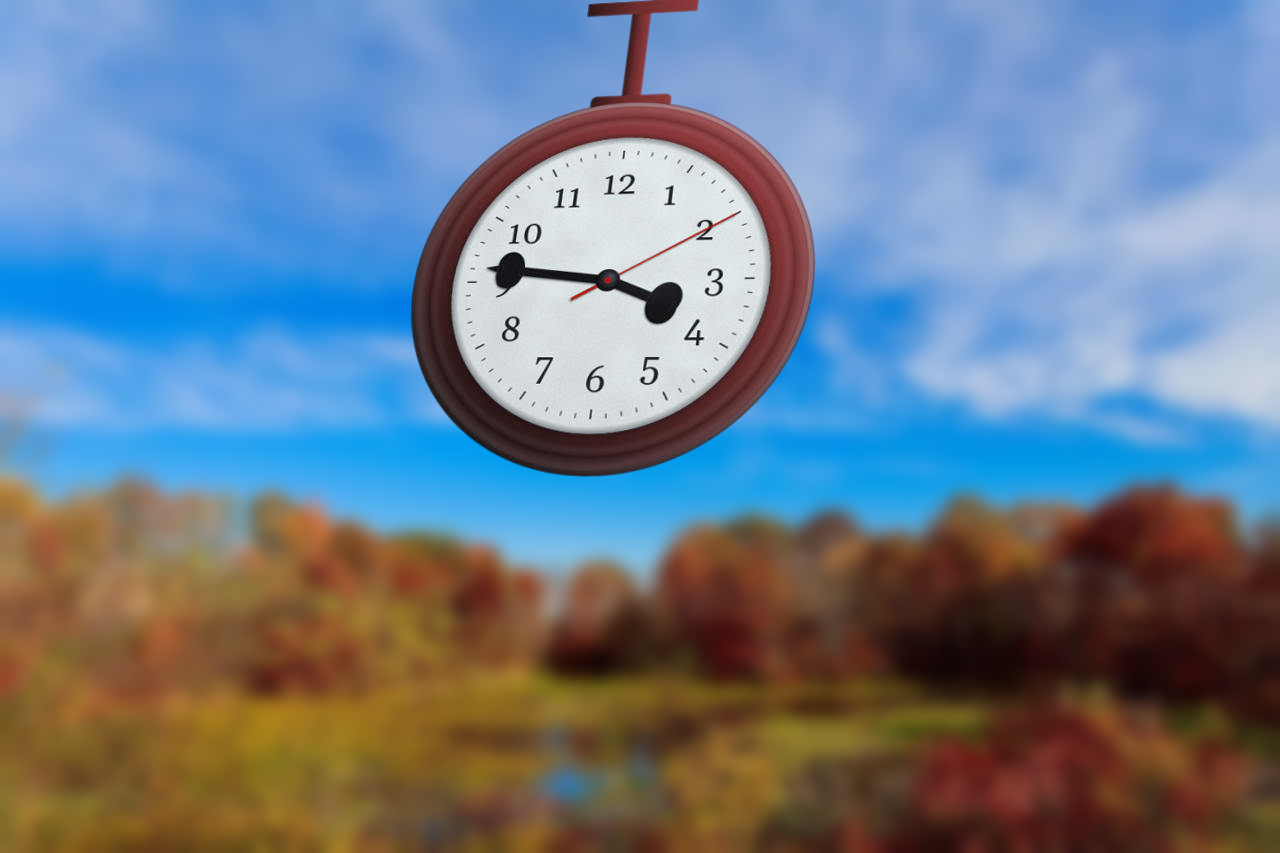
3:46:10
